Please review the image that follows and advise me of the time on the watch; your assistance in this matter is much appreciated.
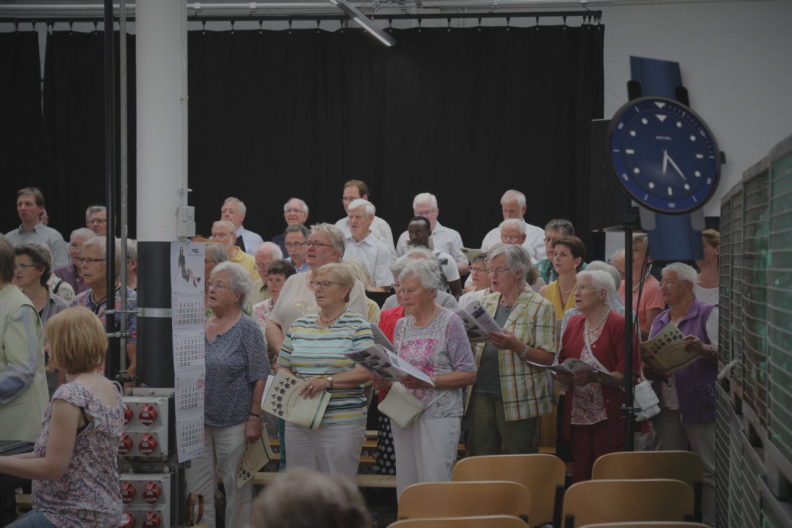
6:24
